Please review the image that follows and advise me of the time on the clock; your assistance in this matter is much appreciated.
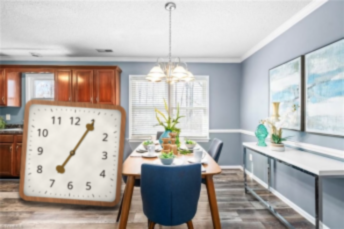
7:05
